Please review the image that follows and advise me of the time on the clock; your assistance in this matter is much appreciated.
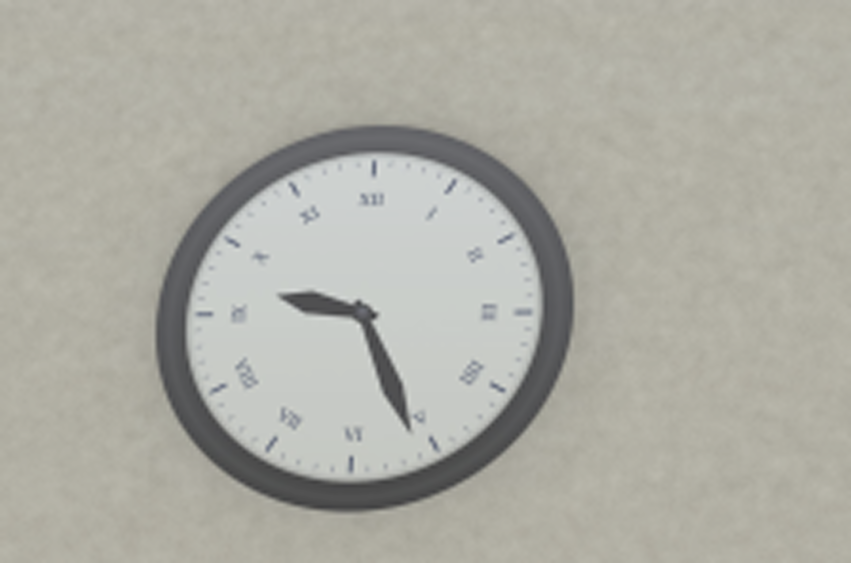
9:26
